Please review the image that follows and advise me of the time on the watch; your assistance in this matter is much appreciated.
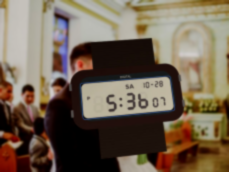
5:36:07
